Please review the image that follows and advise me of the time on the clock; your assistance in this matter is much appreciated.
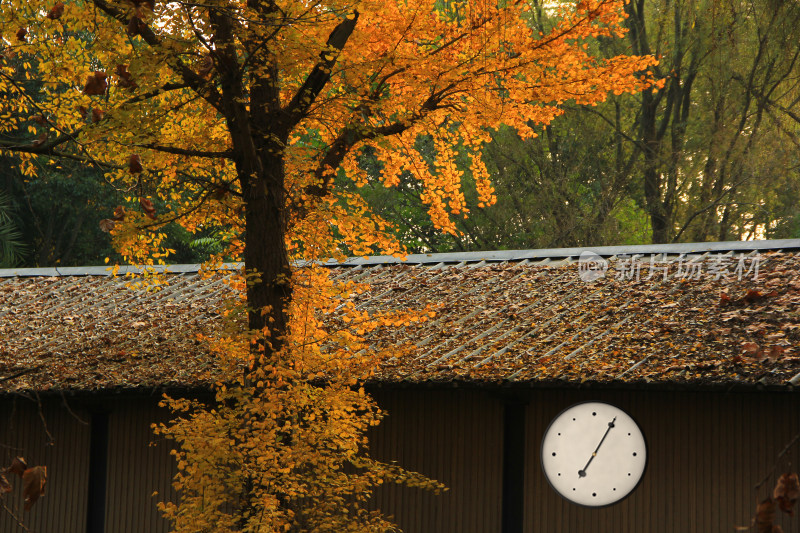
7:05
